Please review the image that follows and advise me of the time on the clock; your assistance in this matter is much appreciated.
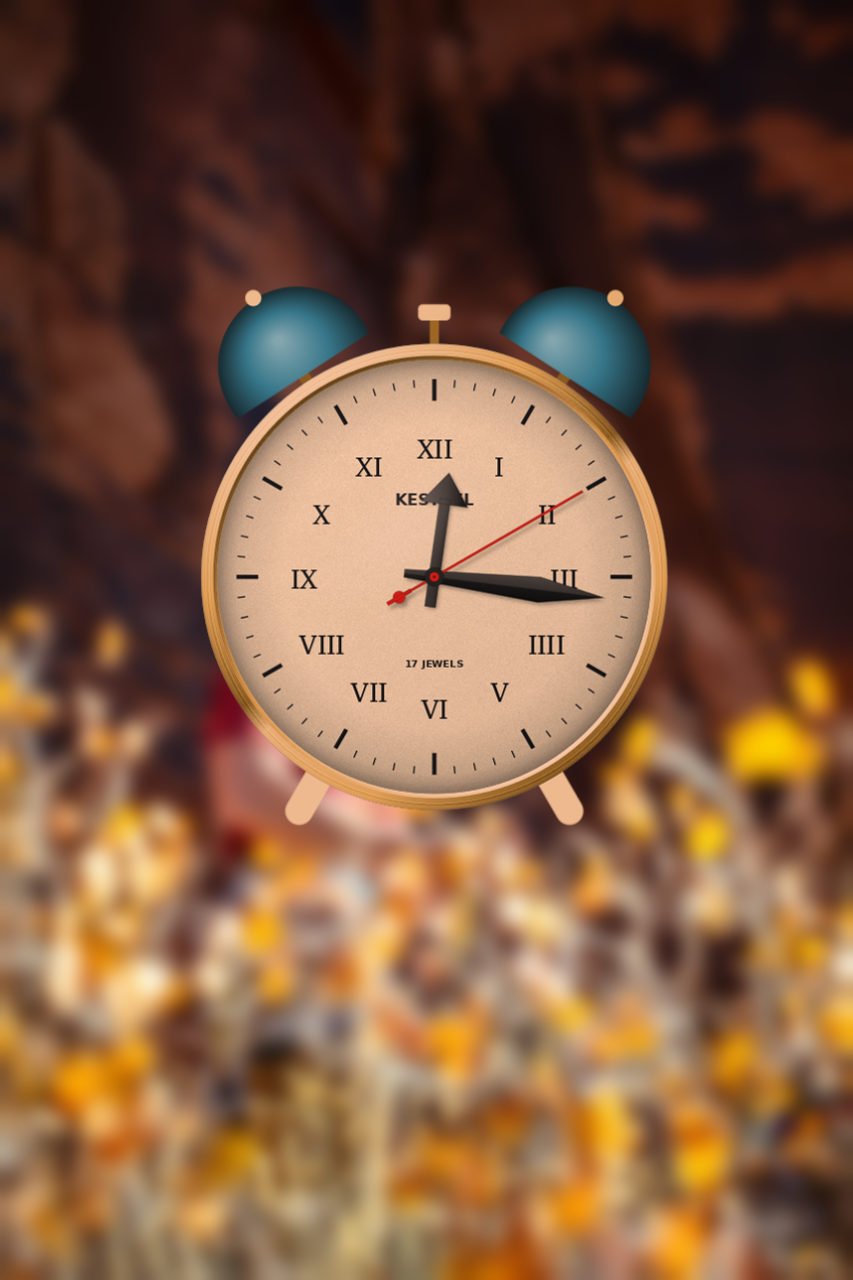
12:16:10
